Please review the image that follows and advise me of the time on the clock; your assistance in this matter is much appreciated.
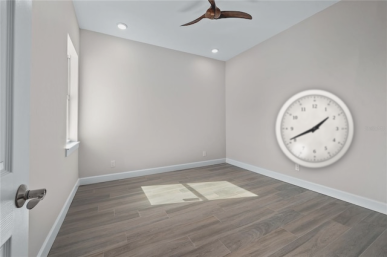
1:41
